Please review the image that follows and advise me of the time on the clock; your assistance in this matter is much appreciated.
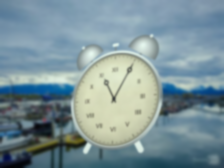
11:05
